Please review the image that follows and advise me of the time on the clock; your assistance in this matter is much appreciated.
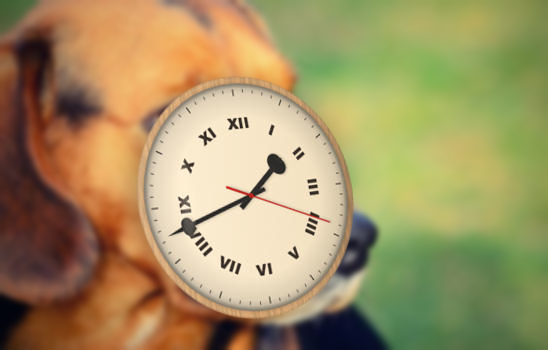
1:42:19
